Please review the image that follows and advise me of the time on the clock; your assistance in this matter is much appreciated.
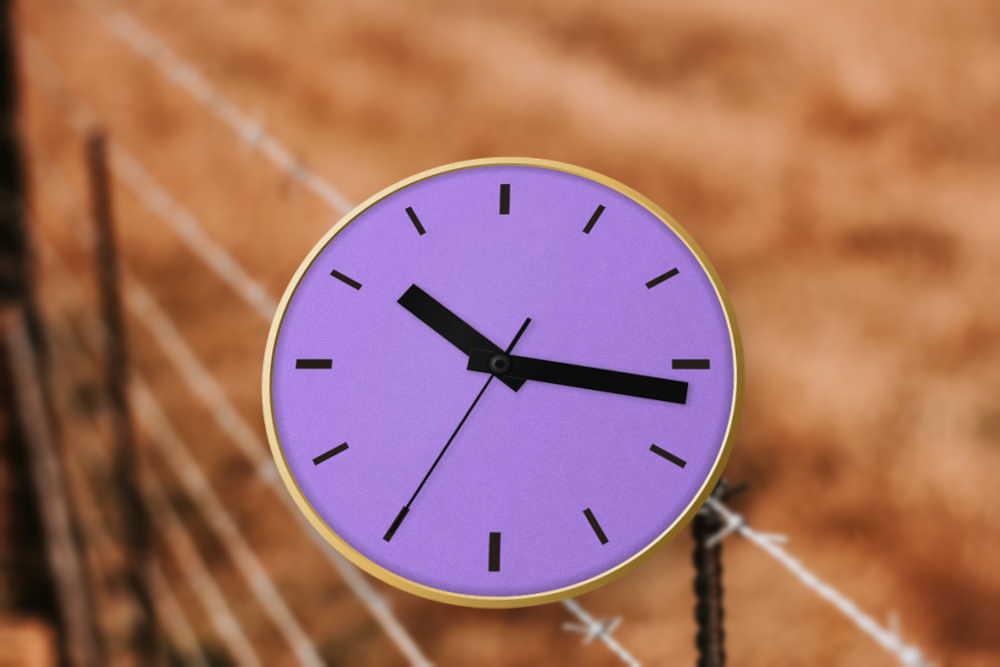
10:16:35
